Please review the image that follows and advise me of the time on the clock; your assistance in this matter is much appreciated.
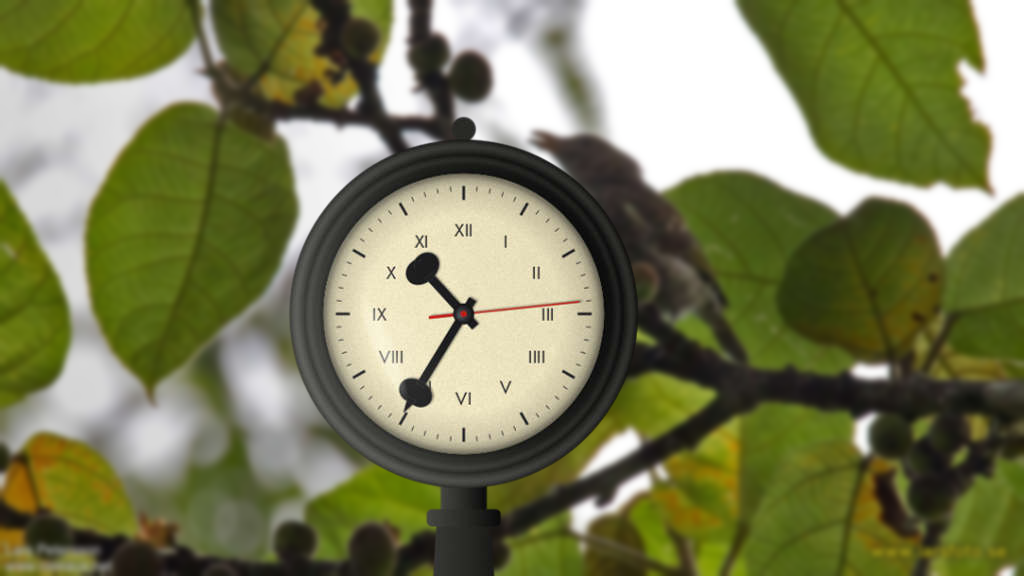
10:35:14
